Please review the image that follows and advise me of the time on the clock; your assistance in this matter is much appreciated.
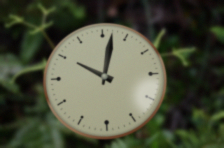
10:02
